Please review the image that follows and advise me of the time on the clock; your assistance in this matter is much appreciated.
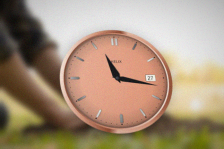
11:17
